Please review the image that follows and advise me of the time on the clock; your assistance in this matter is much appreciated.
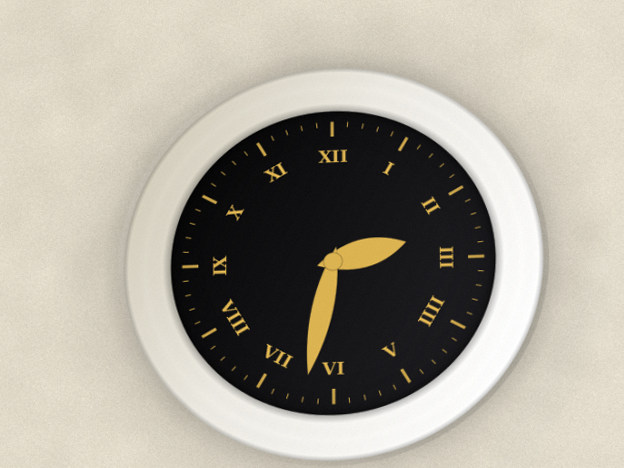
2:32
